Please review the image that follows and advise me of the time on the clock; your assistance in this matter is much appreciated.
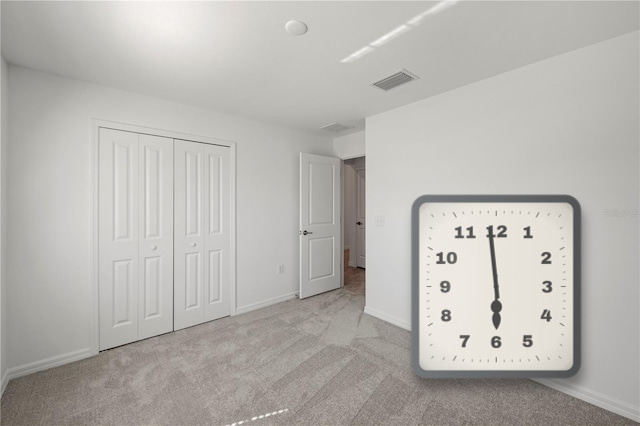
5:59
